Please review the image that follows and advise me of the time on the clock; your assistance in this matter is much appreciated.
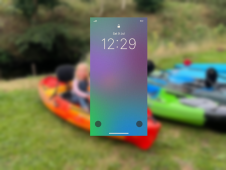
12:29
